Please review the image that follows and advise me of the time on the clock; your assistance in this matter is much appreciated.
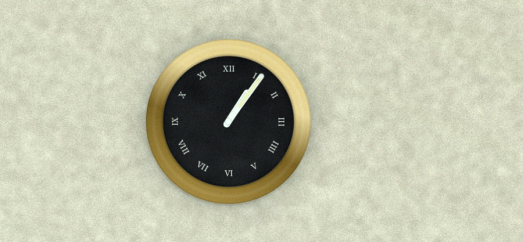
1:06
